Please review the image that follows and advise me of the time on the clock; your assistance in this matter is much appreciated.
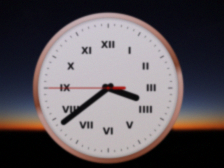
3:38:45
